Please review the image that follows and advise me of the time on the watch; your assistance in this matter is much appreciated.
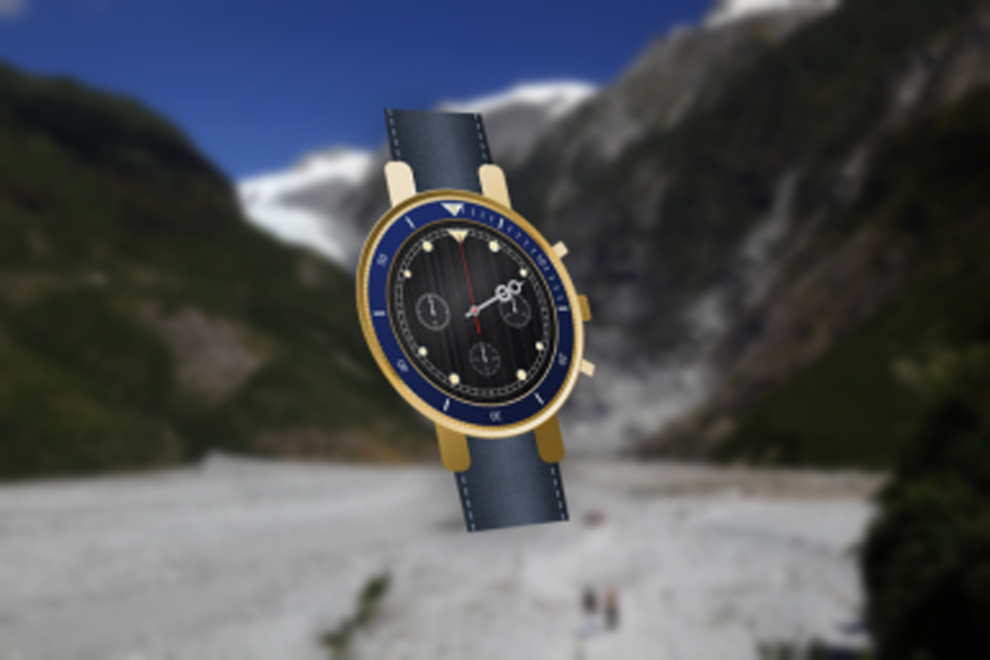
2:11
